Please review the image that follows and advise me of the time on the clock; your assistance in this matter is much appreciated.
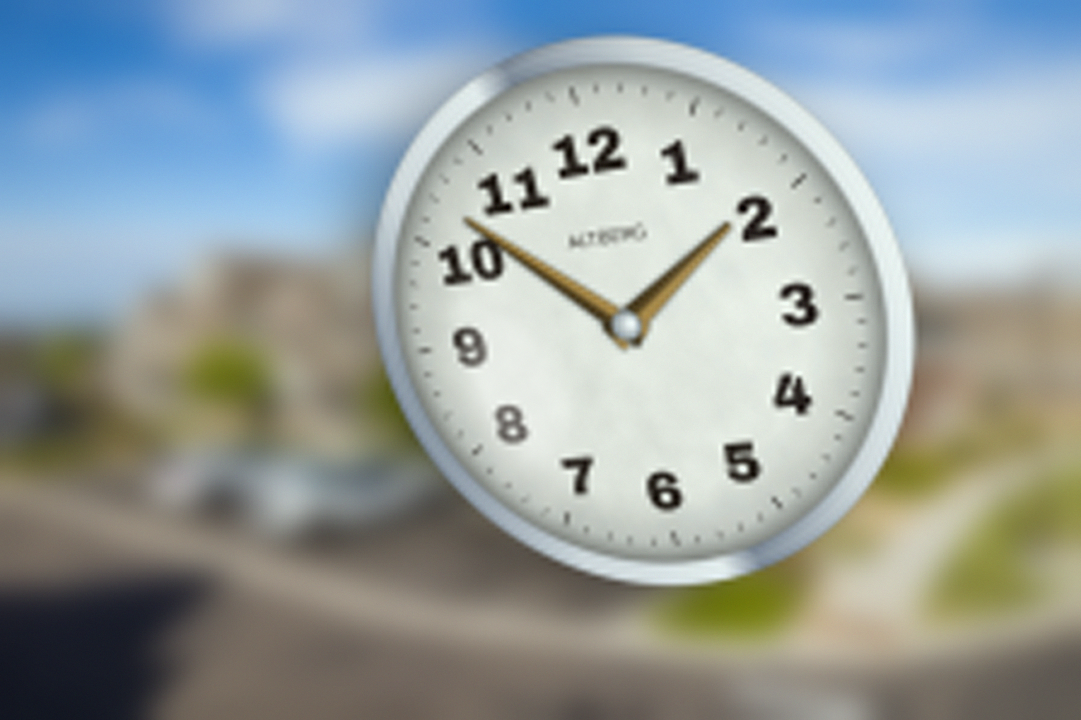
1:52
